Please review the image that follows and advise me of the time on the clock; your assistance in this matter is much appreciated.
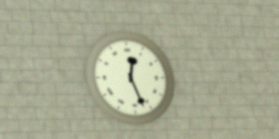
12:27
